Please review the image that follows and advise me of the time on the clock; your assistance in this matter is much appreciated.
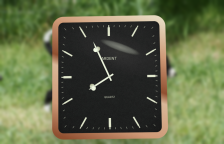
7:56
